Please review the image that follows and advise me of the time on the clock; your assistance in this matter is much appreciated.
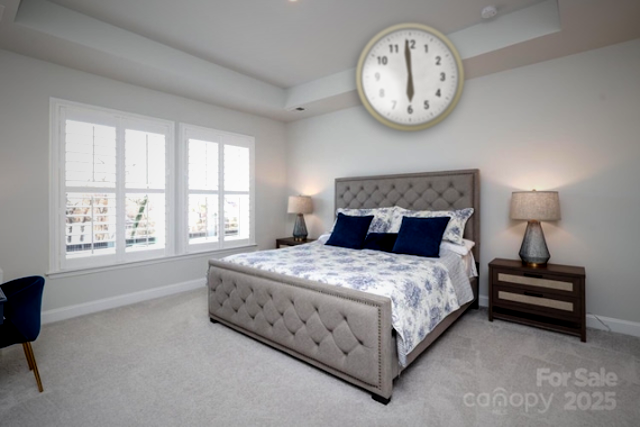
5:59
